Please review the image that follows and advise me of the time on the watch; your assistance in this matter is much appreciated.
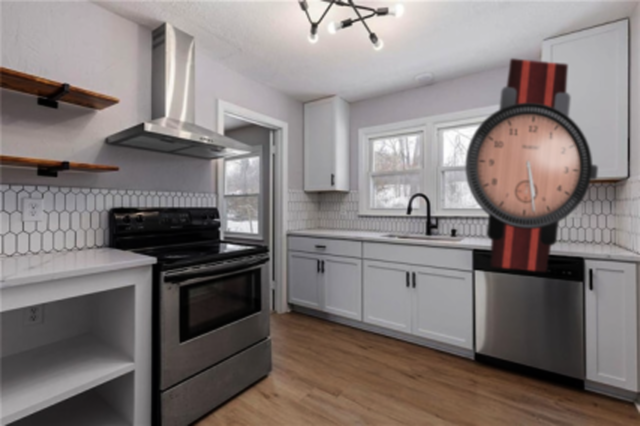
5:28
